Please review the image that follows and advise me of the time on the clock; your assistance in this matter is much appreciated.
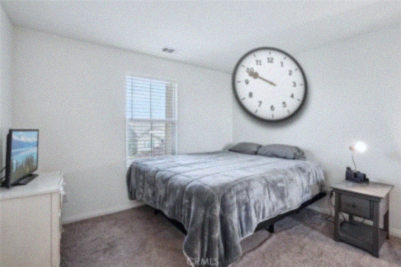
9:49
